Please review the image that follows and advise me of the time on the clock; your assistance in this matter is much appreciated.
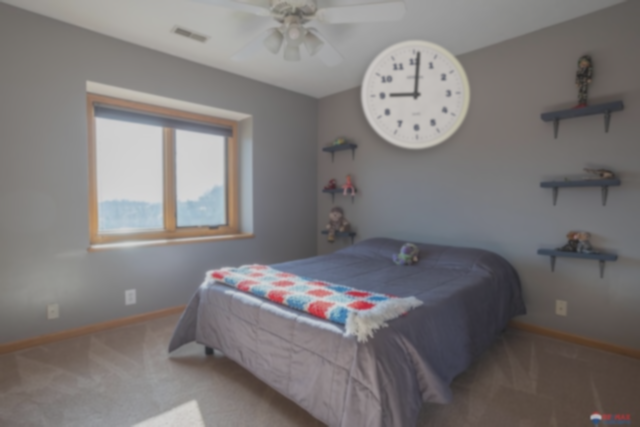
9:01
